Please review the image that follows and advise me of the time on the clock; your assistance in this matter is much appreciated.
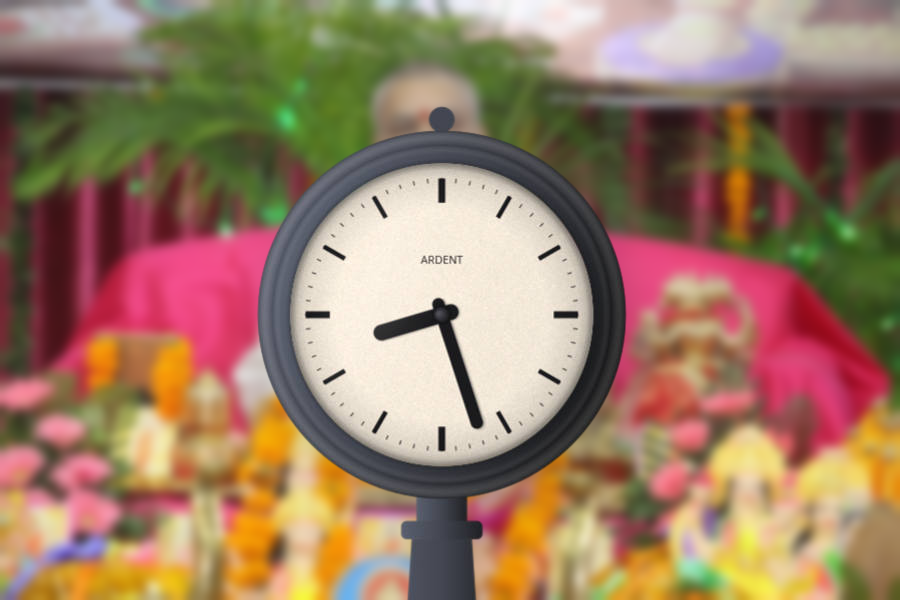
8:27
